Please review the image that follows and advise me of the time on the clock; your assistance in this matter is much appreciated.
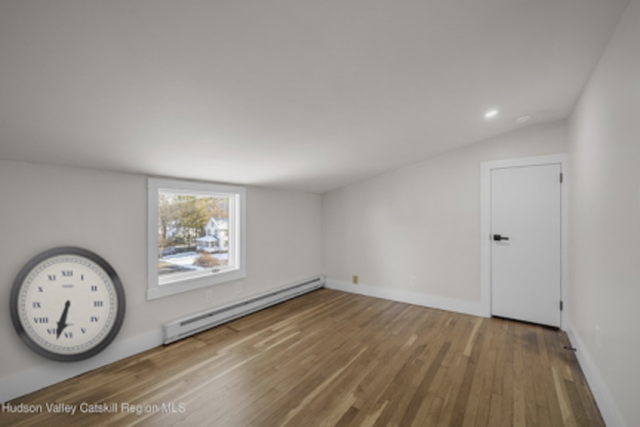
6:33
